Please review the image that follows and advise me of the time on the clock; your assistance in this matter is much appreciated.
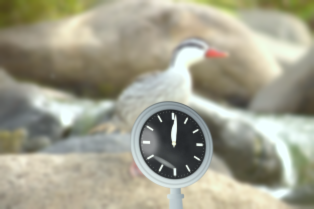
12:01
